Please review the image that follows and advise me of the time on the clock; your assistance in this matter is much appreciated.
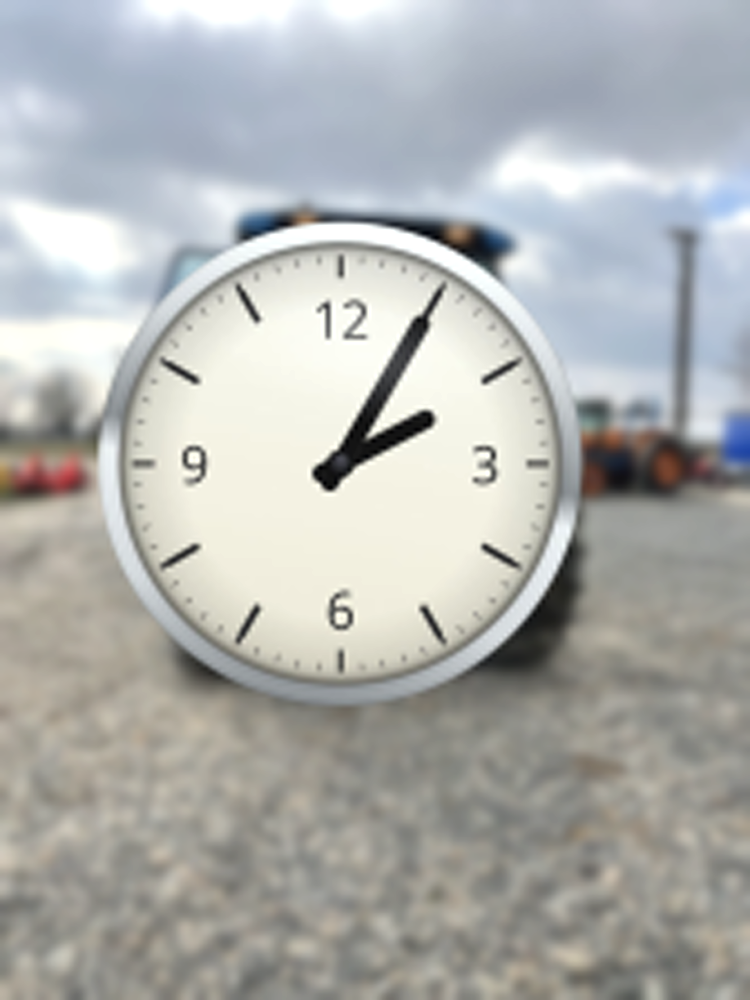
2:05
